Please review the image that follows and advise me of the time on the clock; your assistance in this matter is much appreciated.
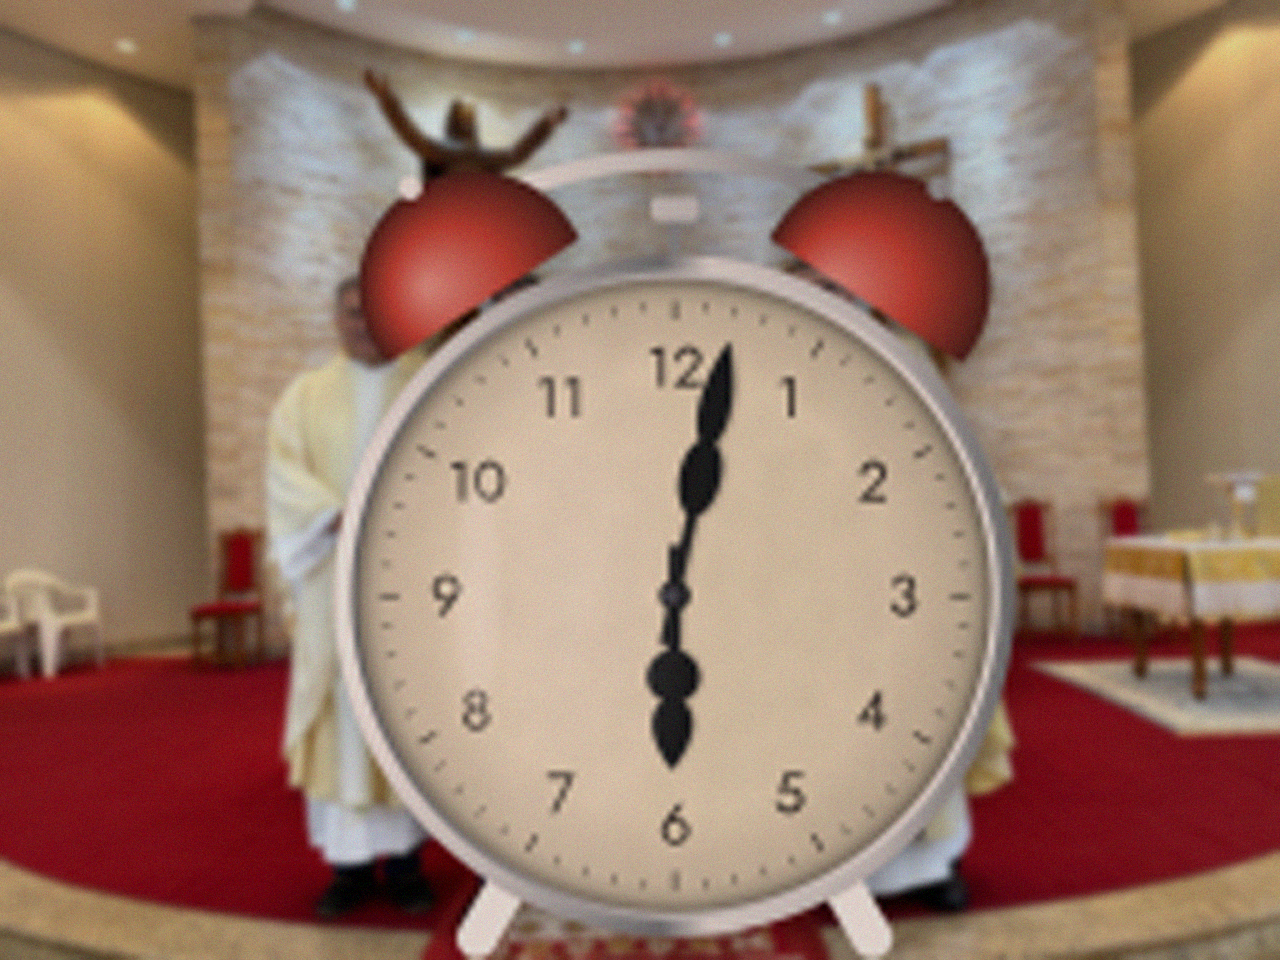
6:02
